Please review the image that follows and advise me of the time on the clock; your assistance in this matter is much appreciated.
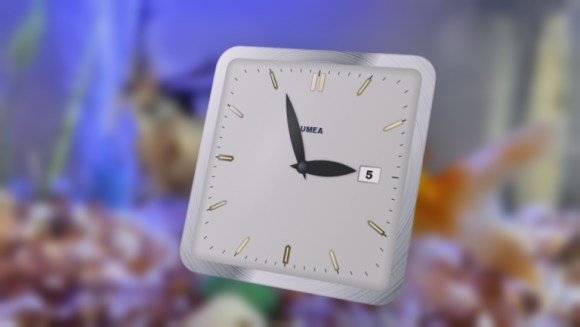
2:56
